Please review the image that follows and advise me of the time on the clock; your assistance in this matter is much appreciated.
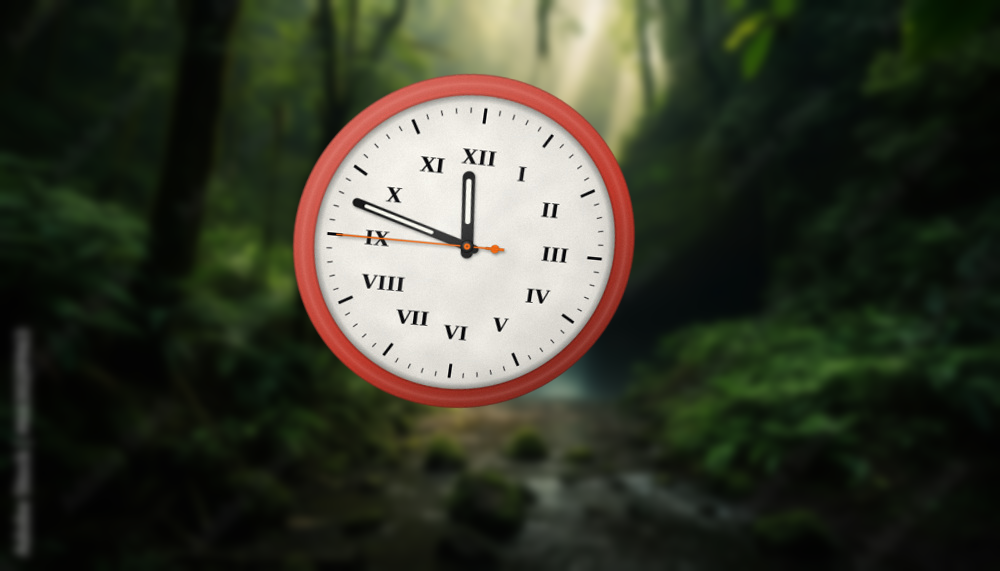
11:47:45
